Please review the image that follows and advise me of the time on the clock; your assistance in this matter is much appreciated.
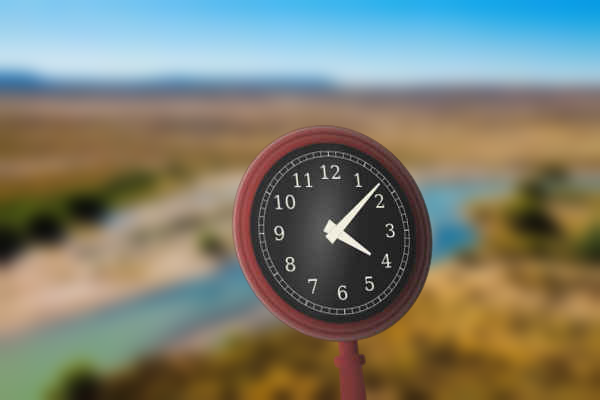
4:08
